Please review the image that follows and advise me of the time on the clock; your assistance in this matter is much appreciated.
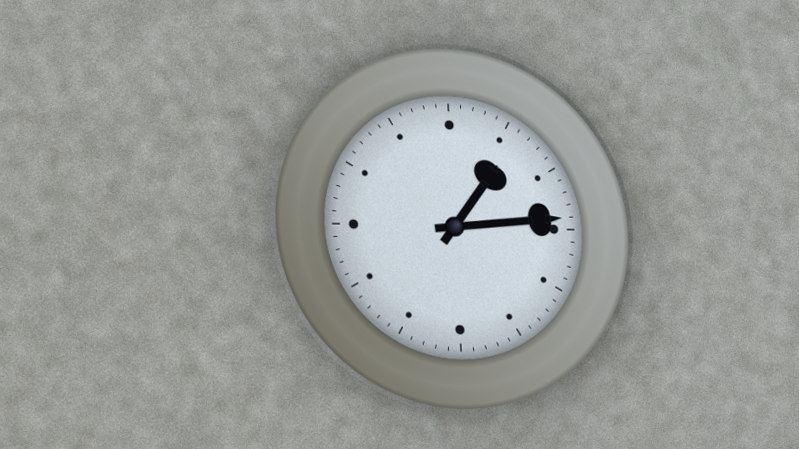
1:14
